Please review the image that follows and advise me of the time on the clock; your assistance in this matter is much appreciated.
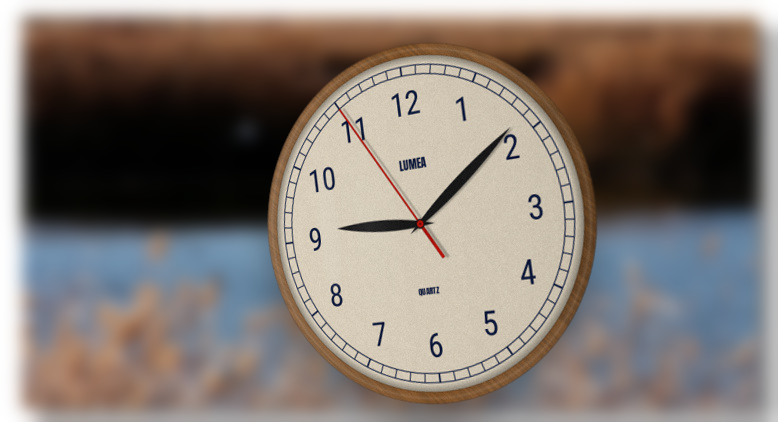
9:08:55
